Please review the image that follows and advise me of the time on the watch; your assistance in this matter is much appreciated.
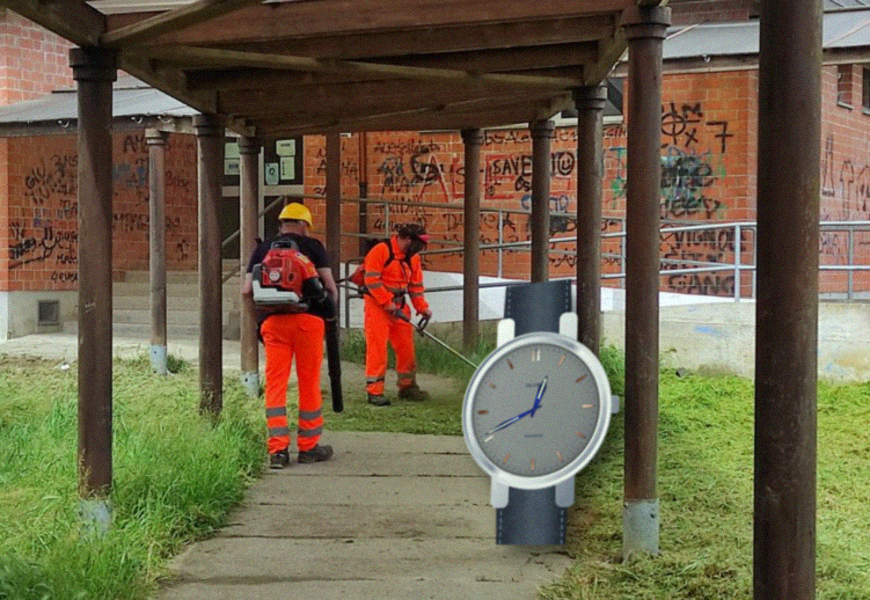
12:41
